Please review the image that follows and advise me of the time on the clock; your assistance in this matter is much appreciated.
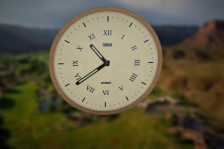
10:39
